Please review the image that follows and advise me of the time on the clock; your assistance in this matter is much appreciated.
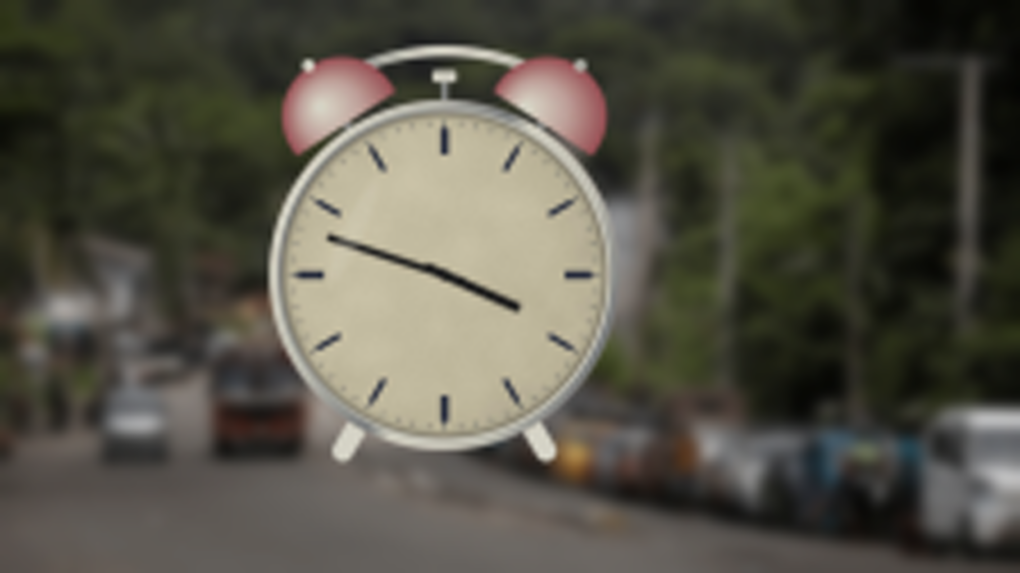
3:48
